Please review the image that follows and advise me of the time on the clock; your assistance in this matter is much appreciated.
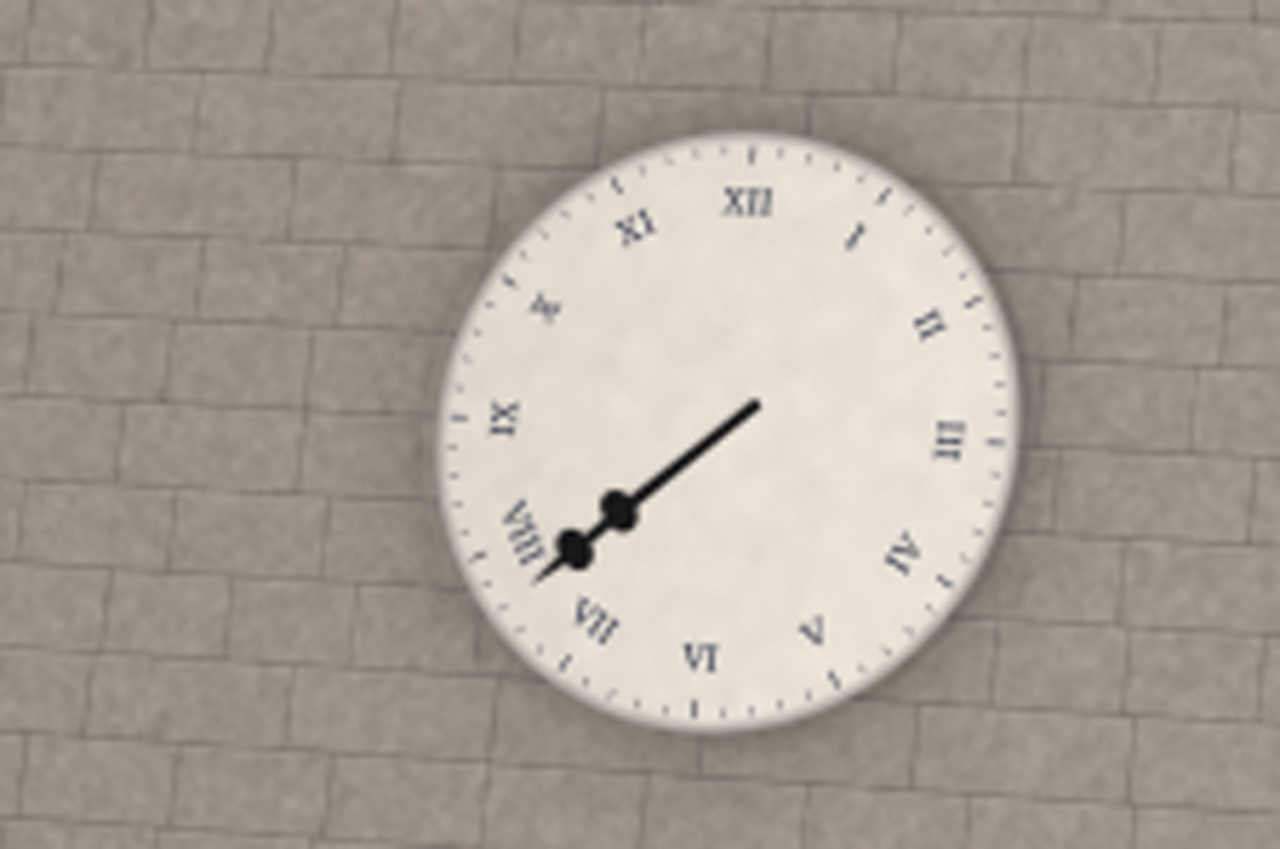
7:38
